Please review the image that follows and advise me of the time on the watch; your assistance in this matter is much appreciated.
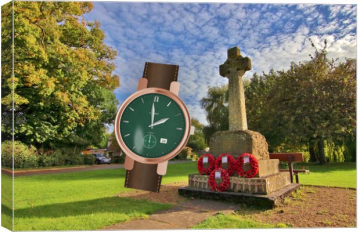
1:59
